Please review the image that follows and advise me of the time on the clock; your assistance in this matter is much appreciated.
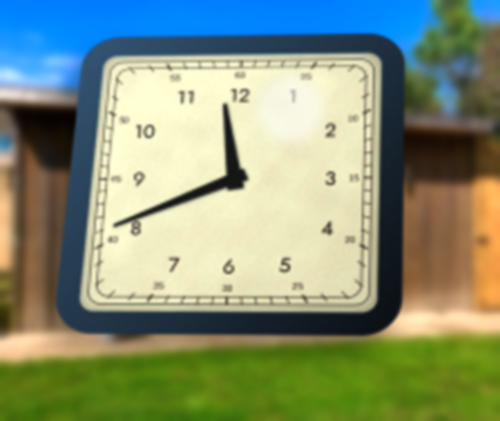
11:41
